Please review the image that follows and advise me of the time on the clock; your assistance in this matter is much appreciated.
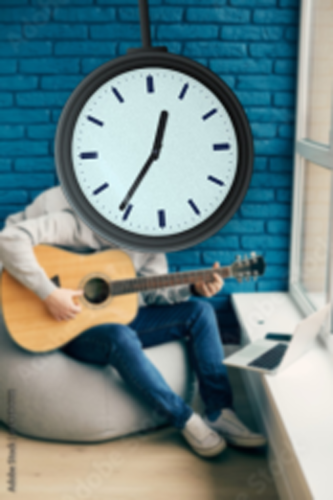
12:36
